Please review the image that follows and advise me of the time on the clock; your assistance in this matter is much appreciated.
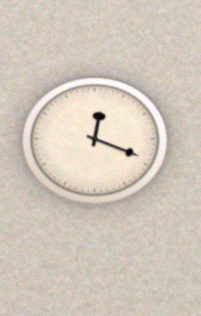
12:19
